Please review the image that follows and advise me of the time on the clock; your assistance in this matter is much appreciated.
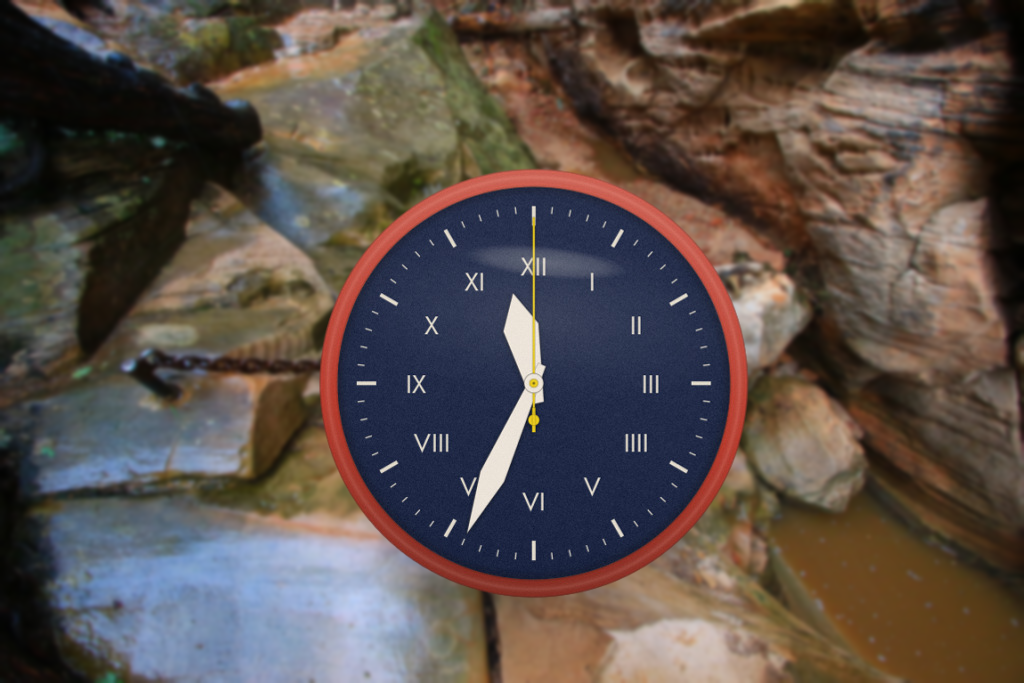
11:34:00
